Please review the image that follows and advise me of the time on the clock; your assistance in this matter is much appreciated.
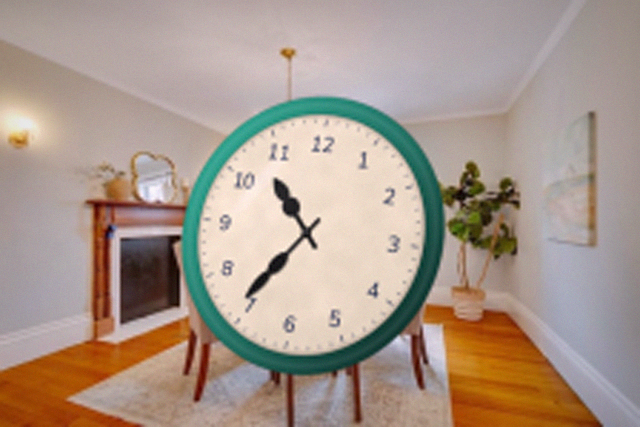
10:36
